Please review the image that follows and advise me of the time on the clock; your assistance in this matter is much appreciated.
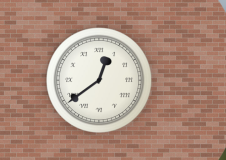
12:39
